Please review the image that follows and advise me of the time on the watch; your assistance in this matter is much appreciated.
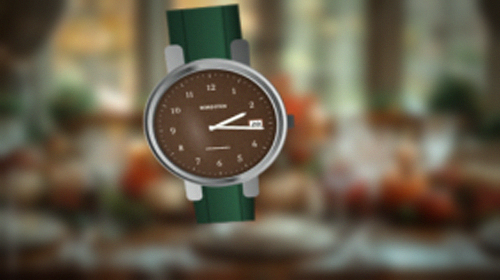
2:16
